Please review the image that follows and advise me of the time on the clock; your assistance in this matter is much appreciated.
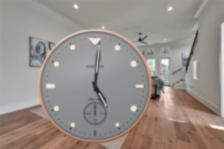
5:01
